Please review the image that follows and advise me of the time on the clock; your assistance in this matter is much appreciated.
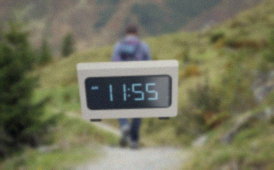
11:55
